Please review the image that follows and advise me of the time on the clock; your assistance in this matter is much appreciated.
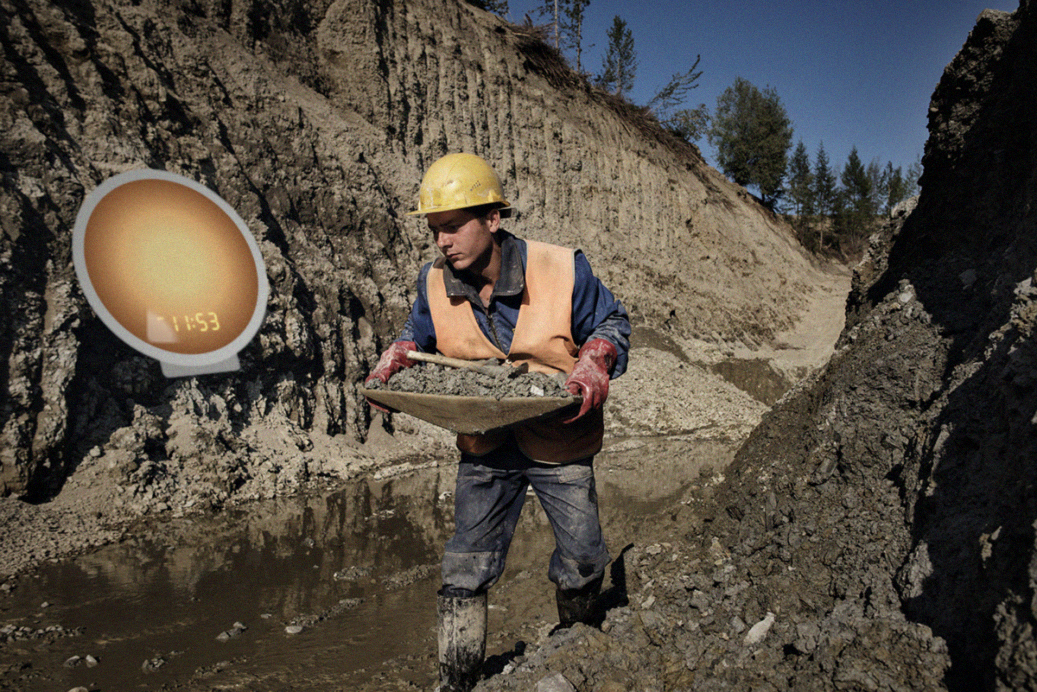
11:53
